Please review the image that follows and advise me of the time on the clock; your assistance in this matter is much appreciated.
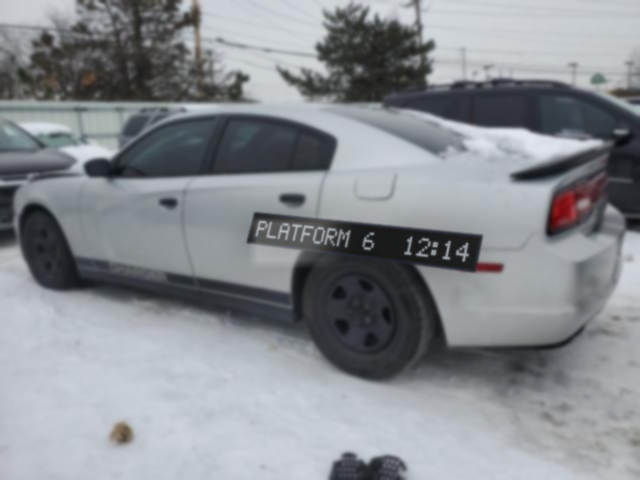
12:14
